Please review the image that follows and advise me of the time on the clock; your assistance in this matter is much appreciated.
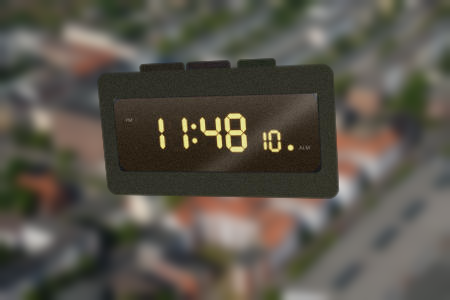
11:48:10
